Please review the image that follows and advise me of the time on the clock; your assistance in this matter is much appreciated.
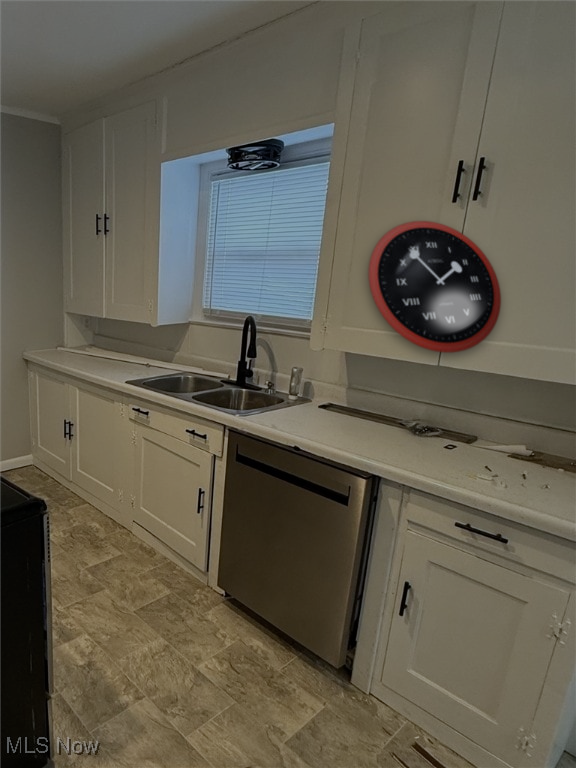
1:54
